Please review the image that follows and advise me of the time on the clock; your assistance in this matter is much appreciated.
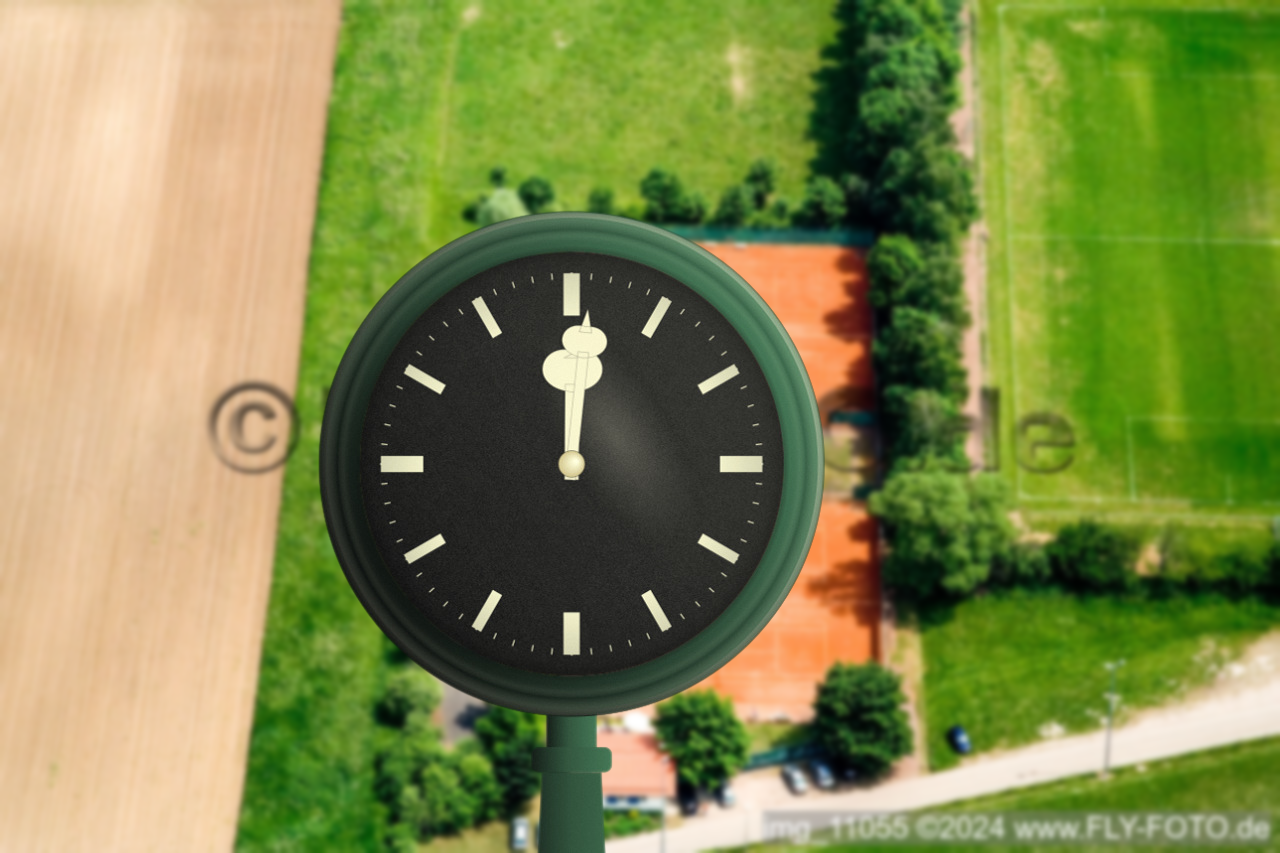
12:01
